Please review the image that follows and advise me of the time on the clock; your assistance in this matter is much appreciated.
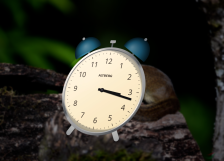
3:17
